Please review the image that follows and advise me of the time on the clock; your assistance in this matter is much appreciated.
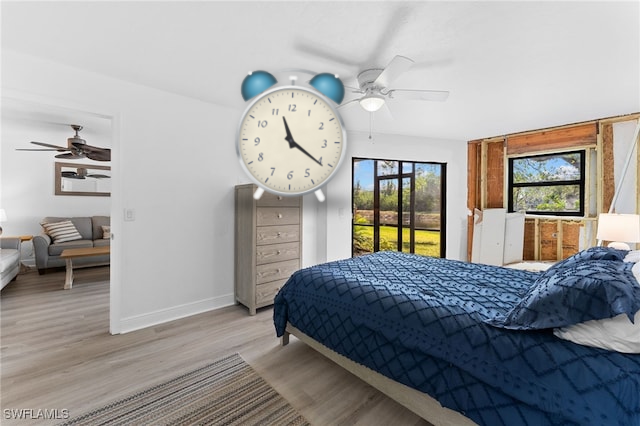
11:21
